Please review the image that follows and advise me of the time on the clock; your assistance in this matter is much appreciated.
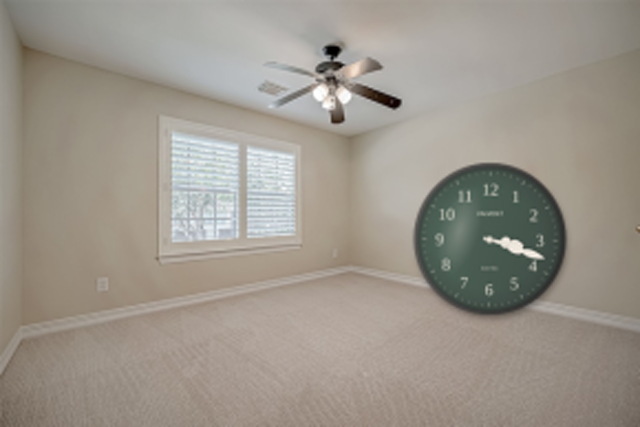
3:18
